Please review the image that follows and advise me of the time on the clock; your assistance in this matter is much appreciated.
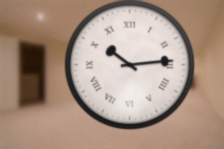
10:14
